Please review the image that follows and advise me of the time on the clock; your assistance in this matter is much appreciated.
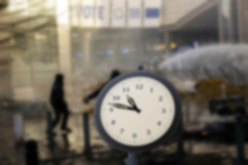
10:47
